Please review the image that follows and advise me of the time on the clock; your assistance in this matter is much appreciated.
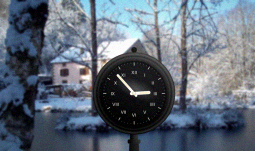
2:53
